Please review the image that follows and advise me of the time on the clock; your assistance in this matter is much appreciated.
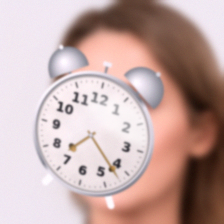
7:22
